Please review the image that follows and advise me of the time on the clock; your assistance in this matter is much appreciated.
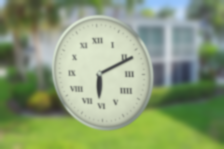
6:11
